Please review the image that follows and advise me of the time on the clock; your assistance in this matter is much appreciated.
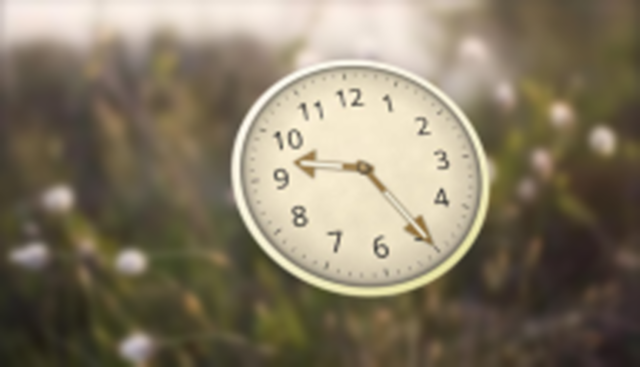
9:25
